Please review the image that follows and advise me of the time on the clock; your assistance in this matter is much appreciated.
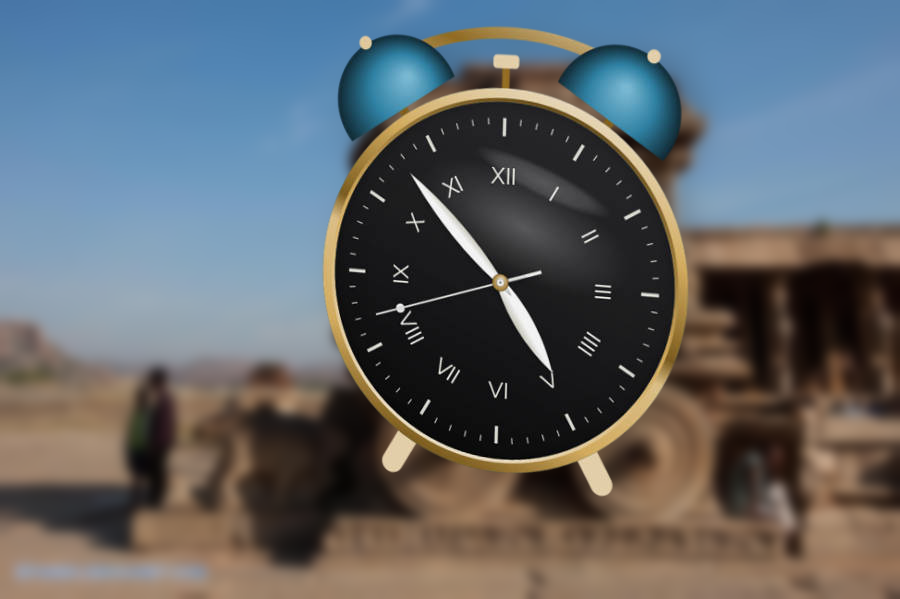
4:52:42
